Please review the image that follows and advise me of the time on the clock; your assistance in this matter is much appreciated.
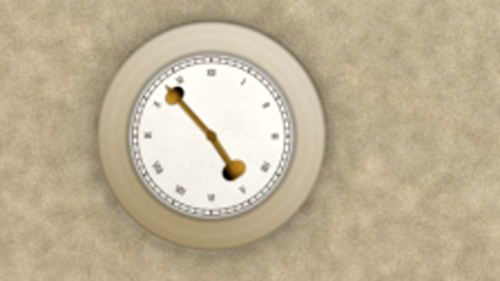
4:53
